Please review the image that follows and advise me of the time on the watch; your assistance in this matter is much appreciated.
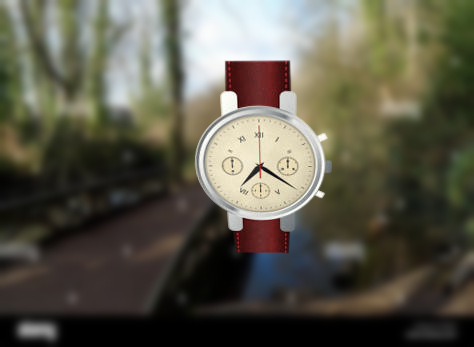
7:21
